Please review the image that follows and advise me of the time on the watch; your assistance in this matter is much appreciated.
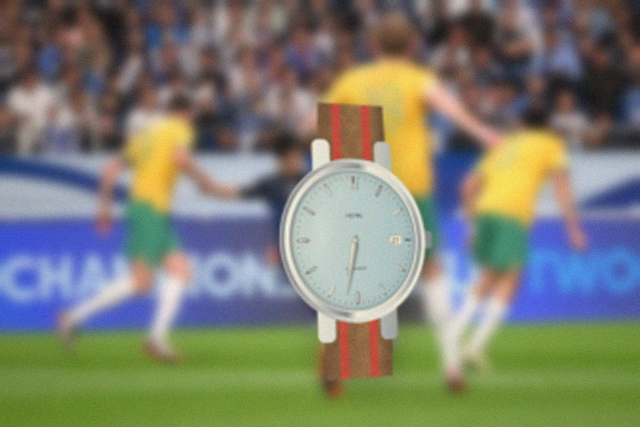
6:32
